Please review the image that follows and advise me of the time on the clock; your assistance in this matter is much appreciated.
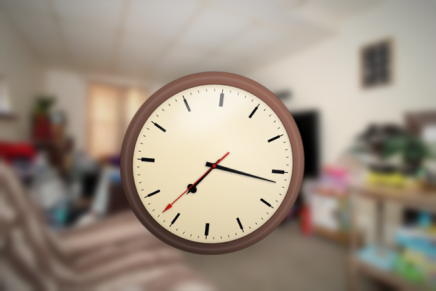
7:16:37
